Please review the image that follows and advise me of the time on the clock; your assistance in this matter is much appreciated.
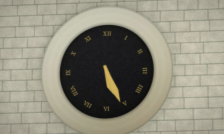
5:26
